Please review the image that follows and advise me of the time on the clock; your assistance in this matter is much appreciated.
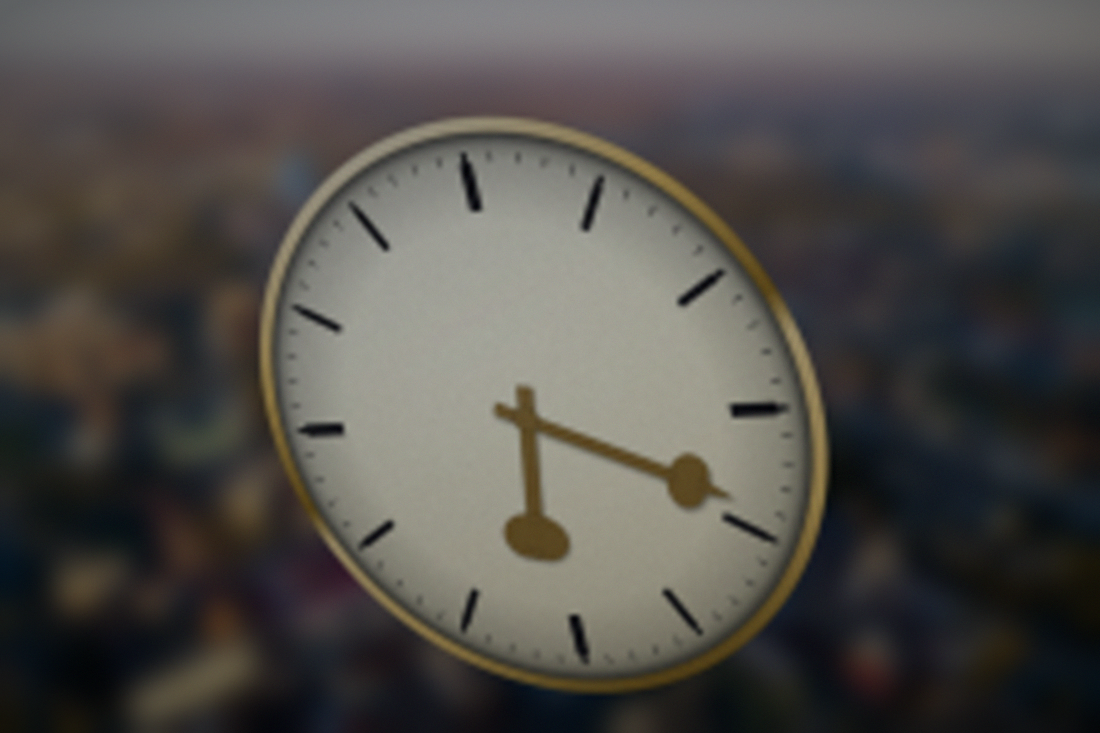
6:19
